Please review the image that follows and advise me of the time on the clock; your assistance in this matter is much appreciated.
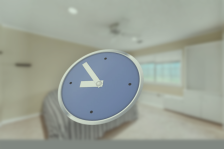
8:53
